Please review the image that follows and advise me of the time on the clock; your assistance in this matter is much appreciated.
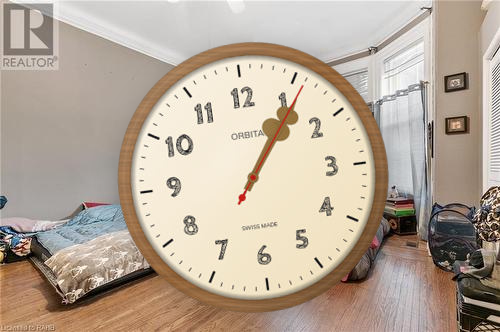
1:06:06
